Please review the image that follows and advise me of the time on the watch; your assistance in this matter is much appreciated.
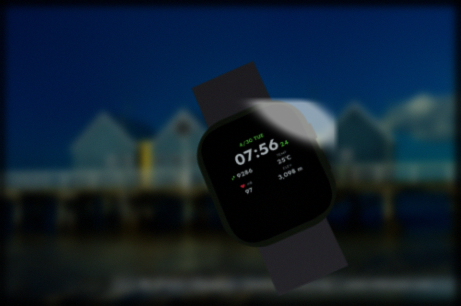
7:56
